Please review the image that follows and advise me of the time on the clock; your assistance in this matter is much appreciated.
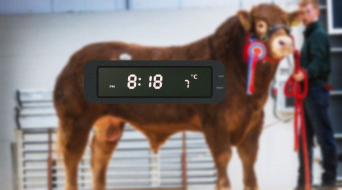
8:18
